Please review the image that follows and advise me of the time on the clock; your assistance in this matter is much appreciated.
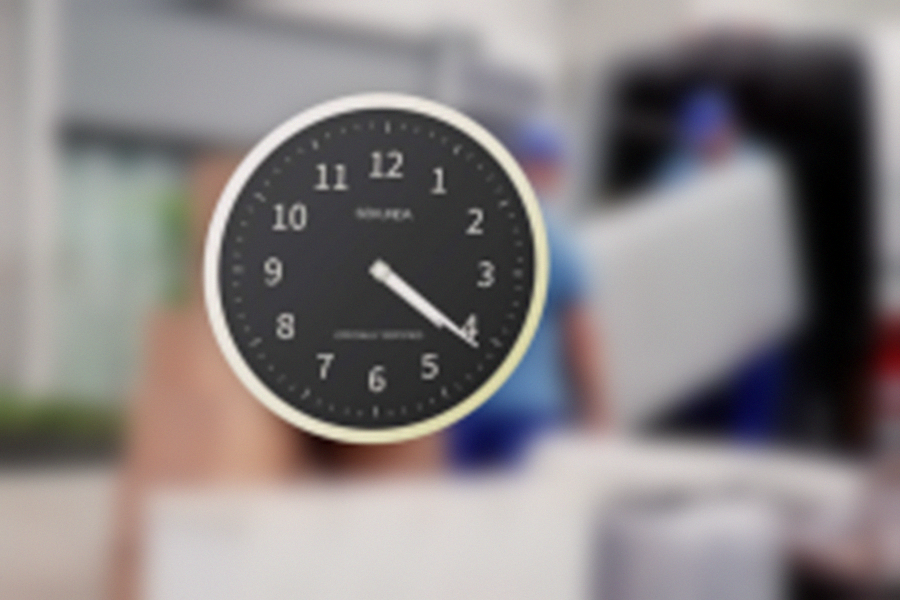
4:21
